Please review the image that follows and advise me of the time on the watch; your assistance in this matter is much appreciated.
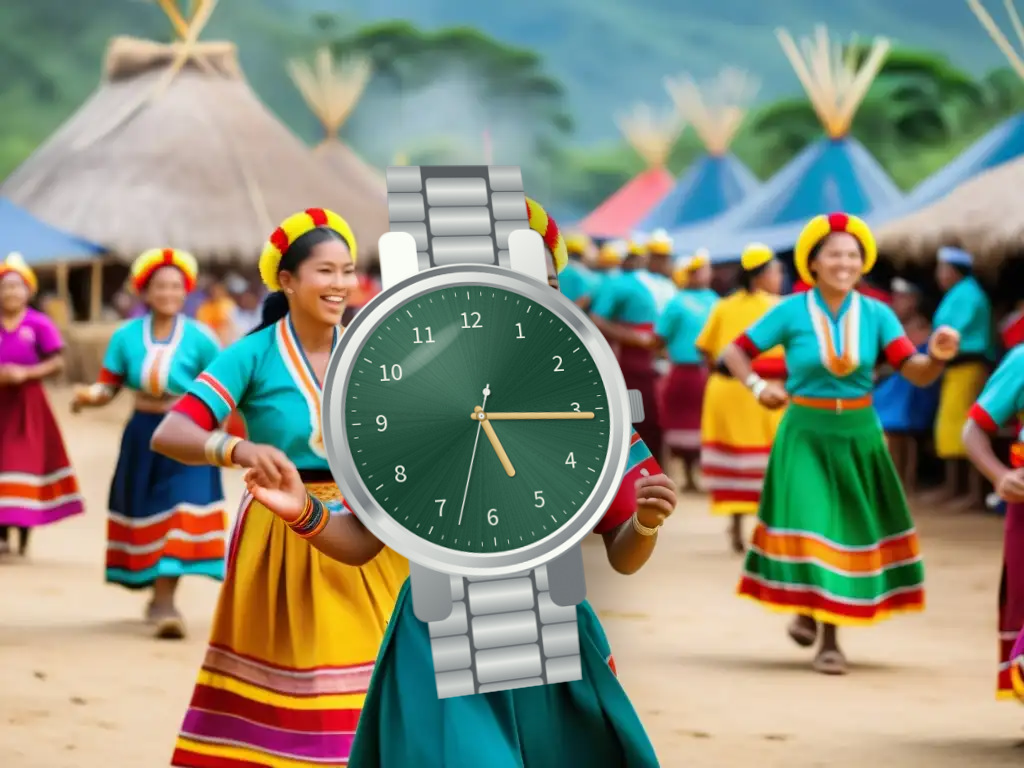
5:15:33
